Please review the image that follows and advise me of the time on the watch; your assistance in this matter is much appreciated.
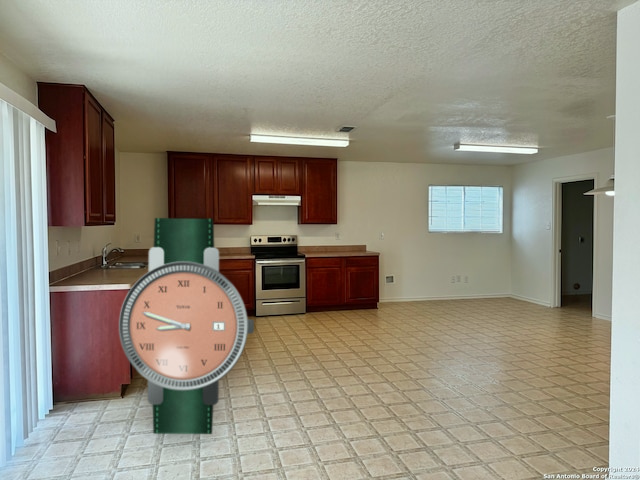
8:48
